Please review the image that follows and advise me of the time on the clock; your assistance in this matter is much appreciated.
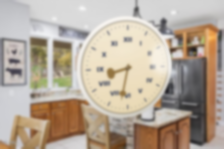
8:32
